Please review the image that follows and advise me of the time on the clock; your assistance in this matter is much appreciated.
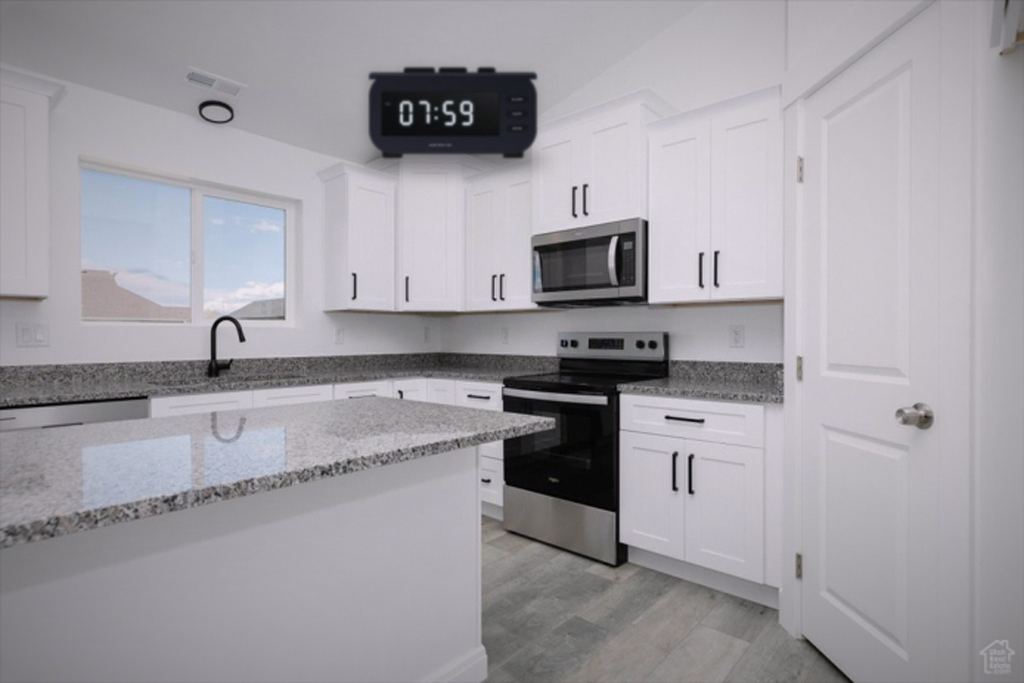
7:59
